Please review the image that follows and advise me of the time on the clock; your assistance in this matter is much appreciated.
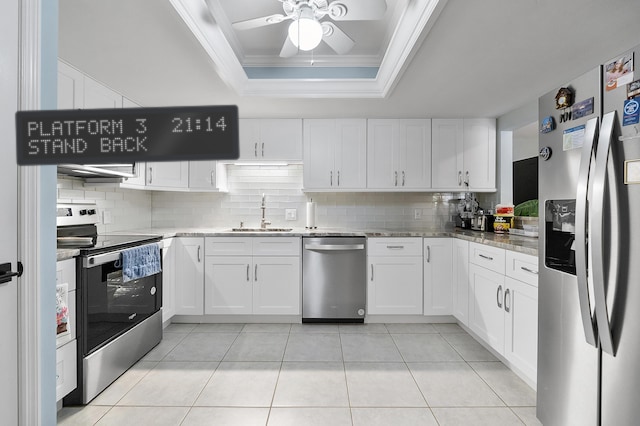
21:14
